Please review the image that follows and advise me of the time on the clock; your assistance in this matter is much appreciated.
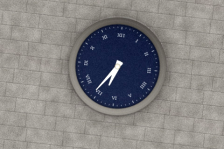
6:36
